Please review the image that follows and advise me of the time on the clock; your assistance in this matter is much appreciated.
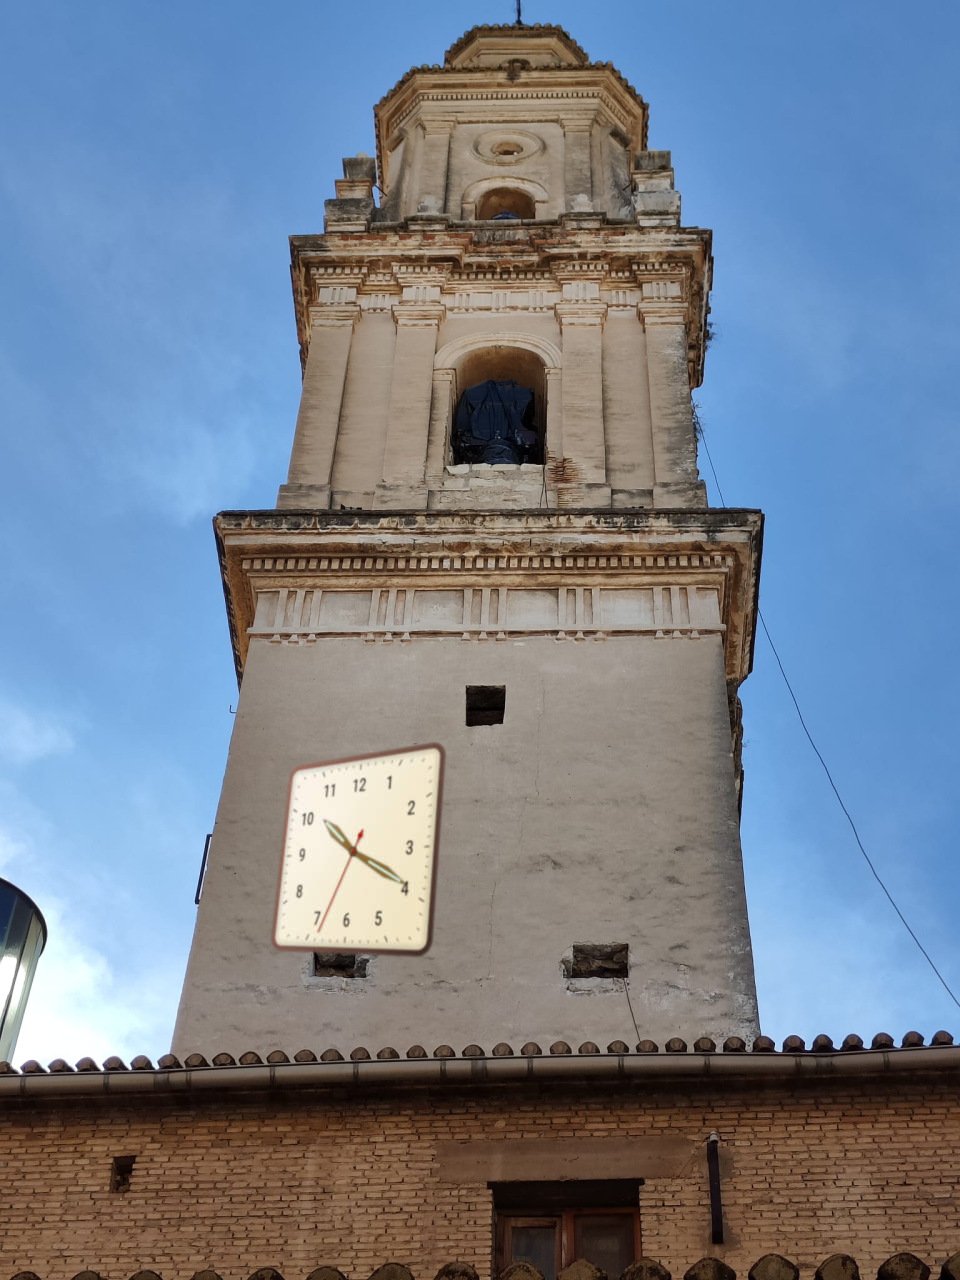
10:19:34
